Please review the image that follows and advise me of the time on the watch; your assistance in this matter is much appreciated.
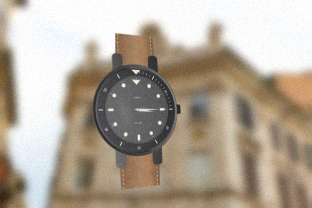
3:15
